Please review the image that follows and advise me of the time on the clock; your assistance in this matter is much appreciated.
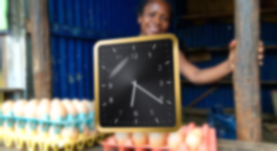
6:21
